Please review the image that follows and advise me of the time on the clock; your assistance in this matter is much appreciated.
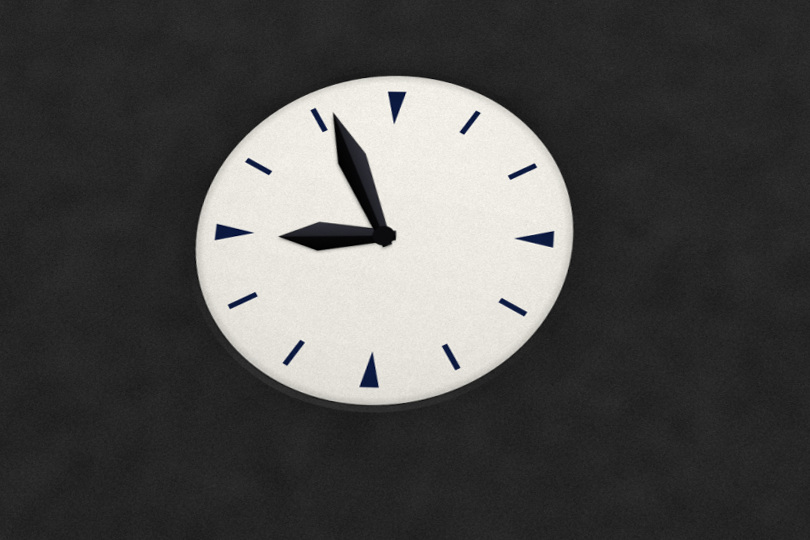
8:56
